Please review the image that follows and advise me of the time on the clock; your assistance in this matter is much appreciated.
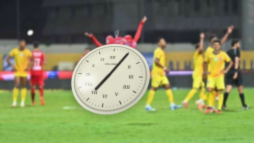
7:05
